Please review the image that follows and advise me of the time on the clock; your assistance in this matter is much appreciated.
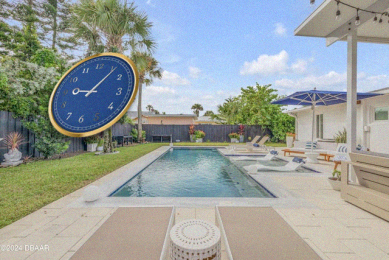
9:06
